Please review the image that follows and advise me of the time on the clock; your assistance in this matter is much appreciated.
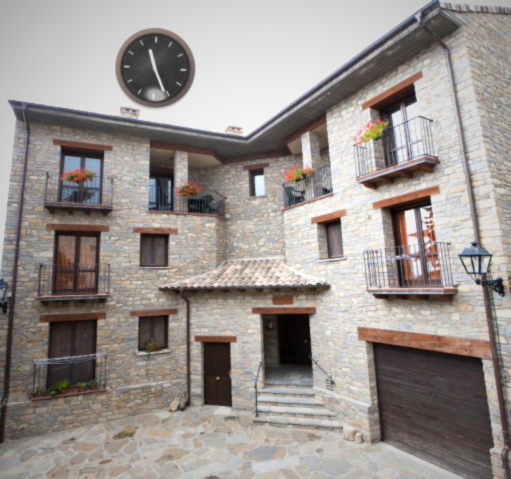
11:26
